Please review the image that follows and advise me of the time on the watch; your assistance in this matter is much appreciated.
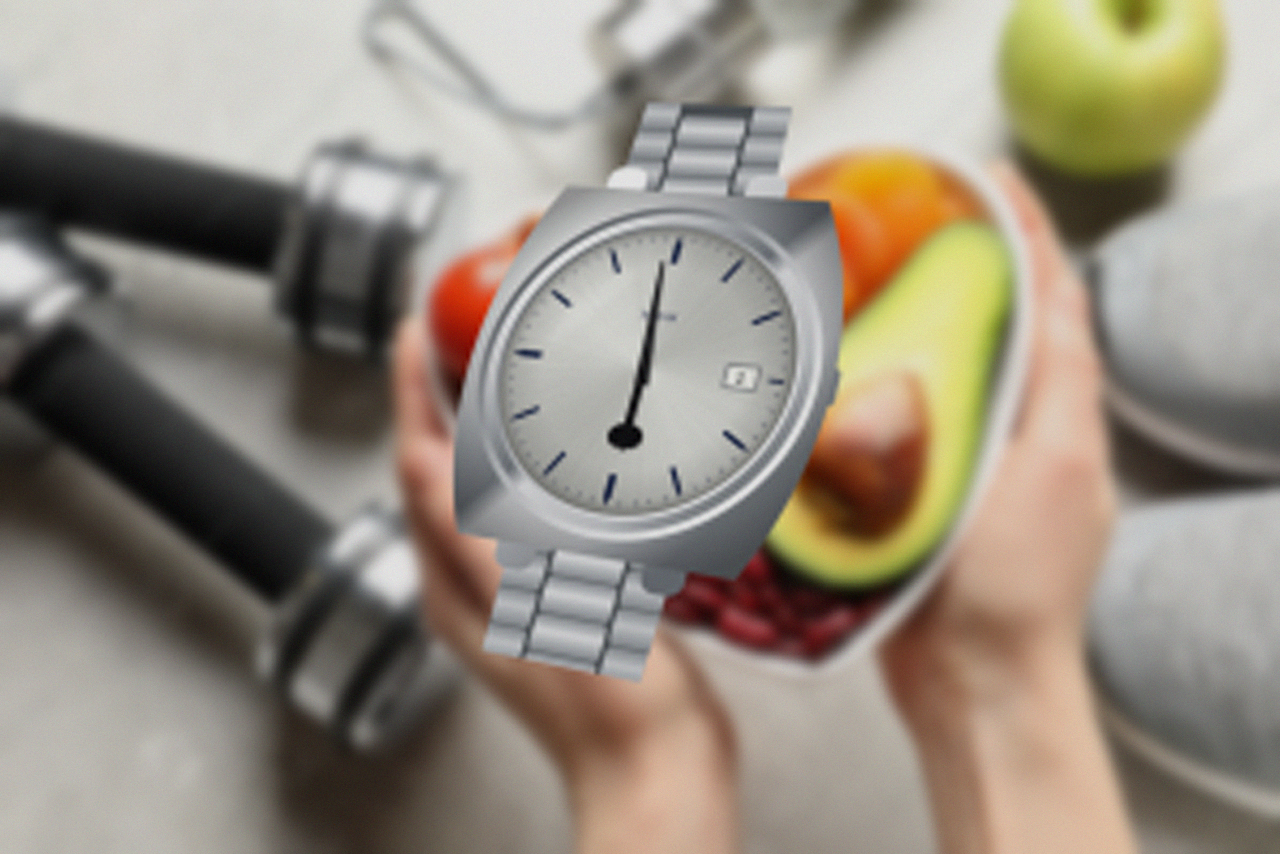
5:59
